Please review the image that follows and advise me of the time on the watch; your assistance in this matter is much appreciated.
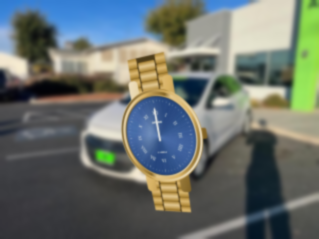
12:00
